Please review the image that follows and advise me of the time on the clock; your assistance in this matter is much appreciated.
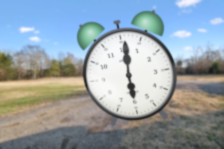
6:01
